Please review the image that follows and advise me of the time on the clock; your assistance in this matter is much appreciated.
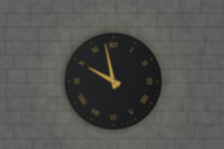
9:58
